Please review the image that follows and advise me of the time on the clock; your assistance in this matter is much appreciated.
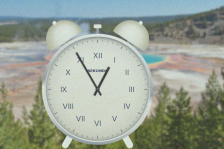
12:55
